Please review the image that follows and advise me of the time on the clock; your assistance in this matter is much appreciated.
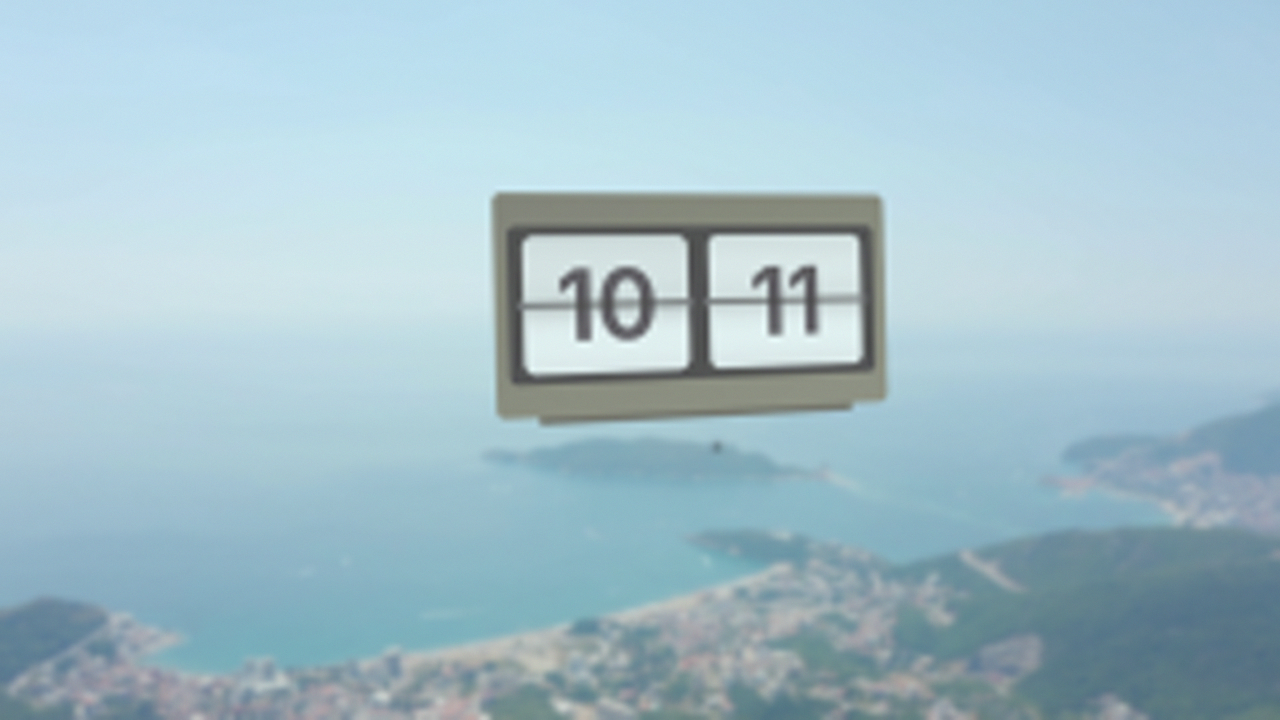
10:11
